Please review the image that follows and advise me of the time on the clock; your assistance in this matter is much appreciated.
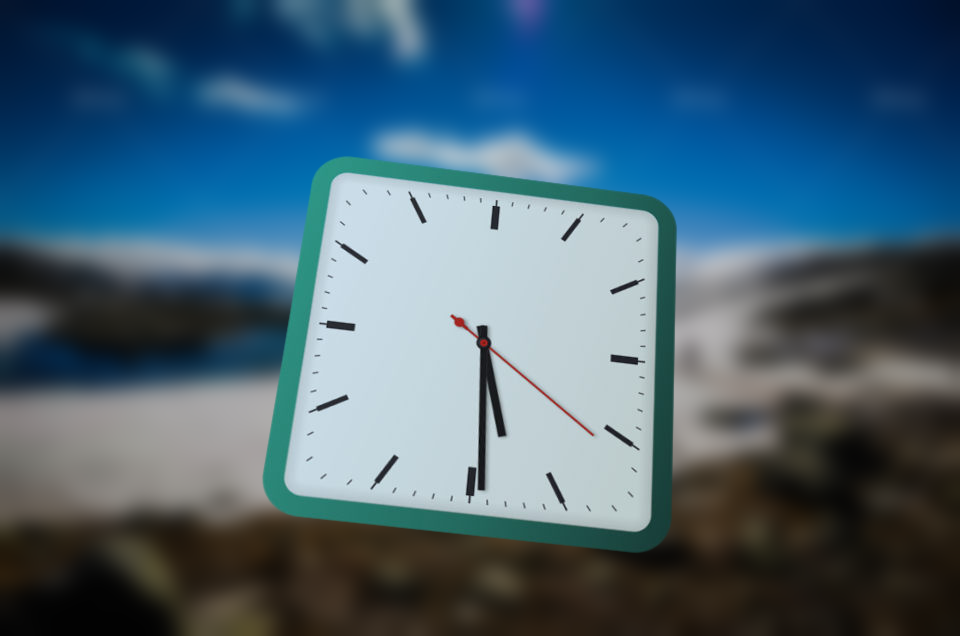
5:29:21
